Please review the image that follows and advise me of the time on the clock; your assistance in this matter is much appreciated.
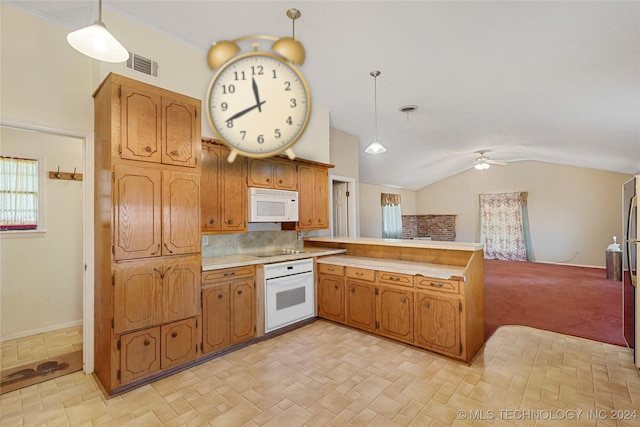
11:41
